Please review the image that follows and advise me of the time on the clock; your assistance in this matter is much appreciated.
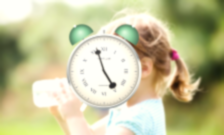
4:57
